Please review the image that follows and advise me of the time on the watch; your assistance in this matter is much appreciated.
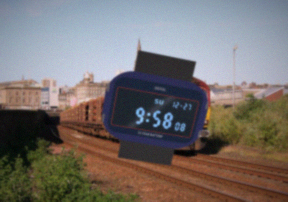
9:58
